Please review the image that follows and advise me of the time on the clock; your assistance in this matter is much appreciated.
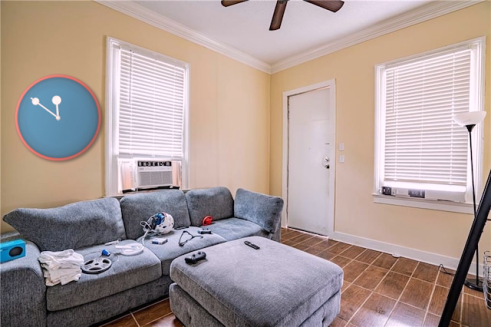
11:51
